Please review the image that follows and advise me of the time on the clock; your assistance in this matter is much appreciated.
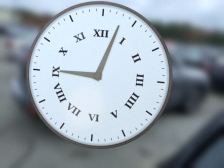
9:03
